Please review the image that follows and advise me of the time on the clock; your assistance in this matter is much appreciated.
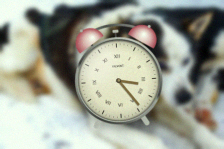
3:24
